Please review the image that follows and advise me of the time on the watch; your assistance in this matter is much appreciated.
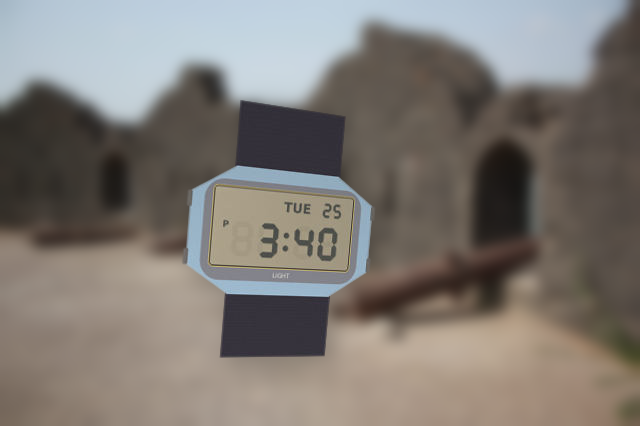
3:40
